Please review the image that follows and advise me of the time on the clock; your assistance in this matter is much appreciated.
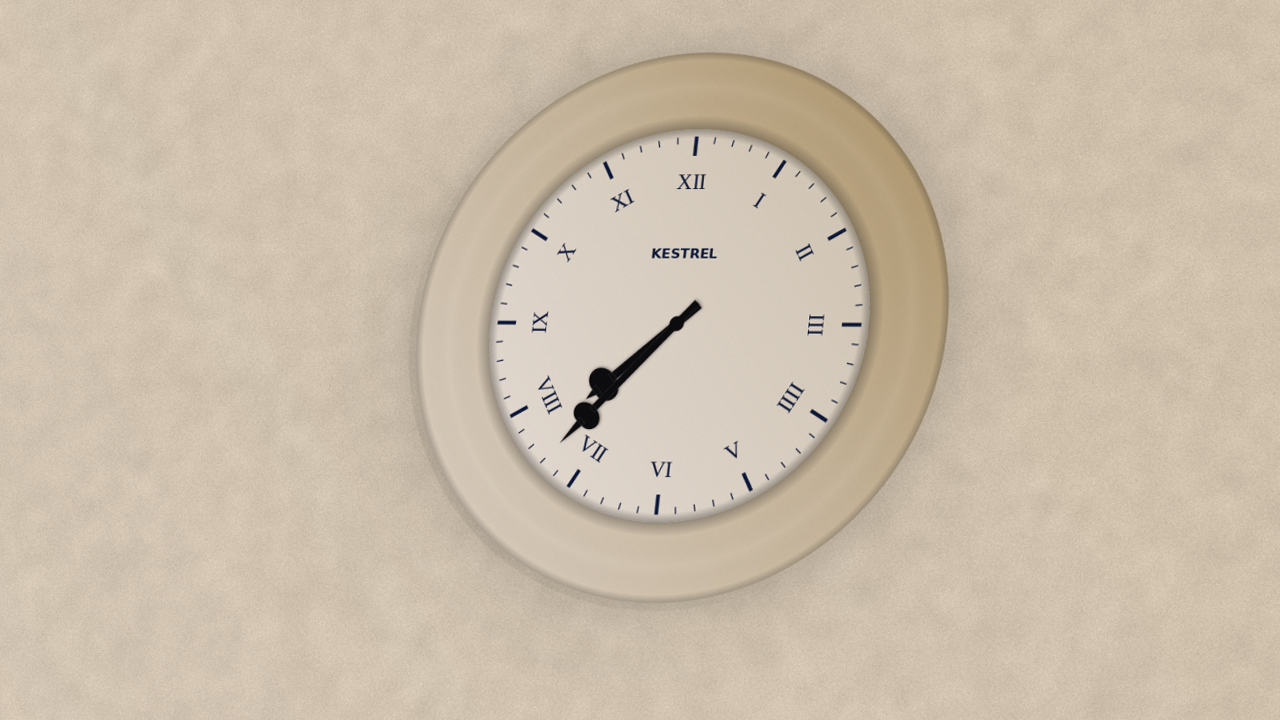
7:37
